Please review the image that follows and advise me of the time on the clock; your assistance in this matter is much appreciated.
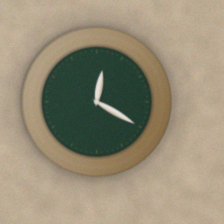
12:20
